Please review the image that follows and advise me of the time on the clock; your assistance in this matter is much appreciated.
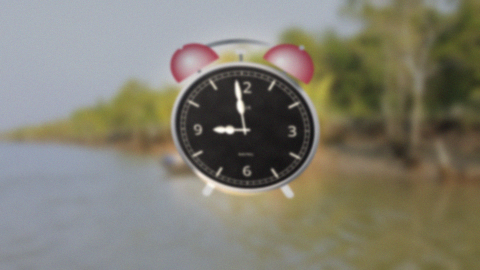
8:59
